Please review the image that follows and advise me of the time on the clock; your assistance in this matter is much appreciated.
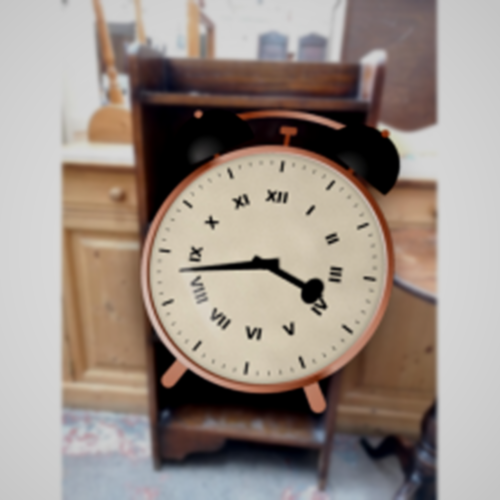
3:43
